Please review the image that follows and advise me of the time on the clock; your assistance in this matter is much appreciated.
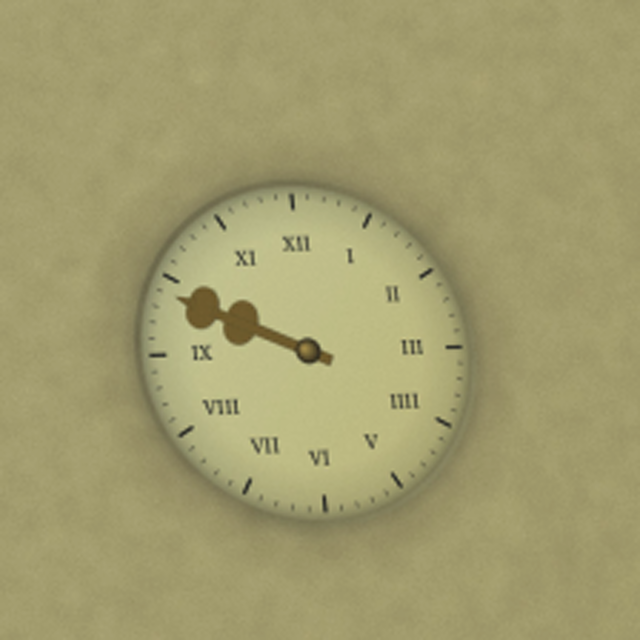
9:49
